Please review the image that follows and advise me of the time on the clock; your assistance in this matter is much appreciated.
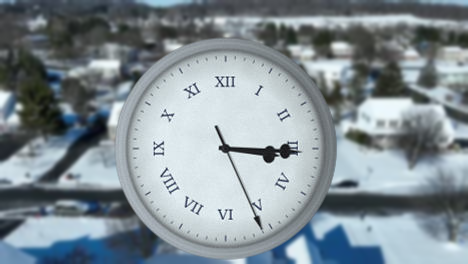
3:15:26
